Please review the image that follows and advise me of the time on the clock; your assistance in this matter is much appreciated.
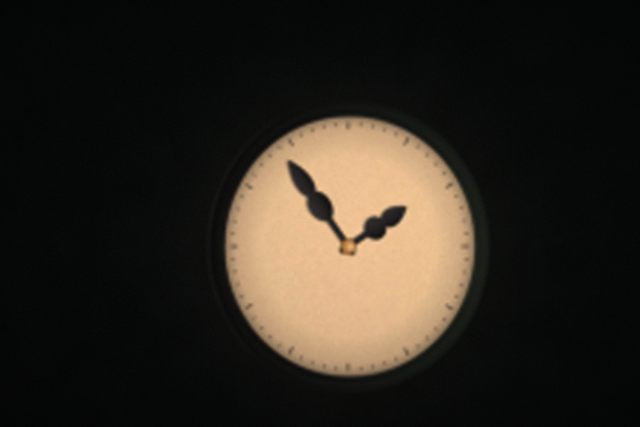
1:54
